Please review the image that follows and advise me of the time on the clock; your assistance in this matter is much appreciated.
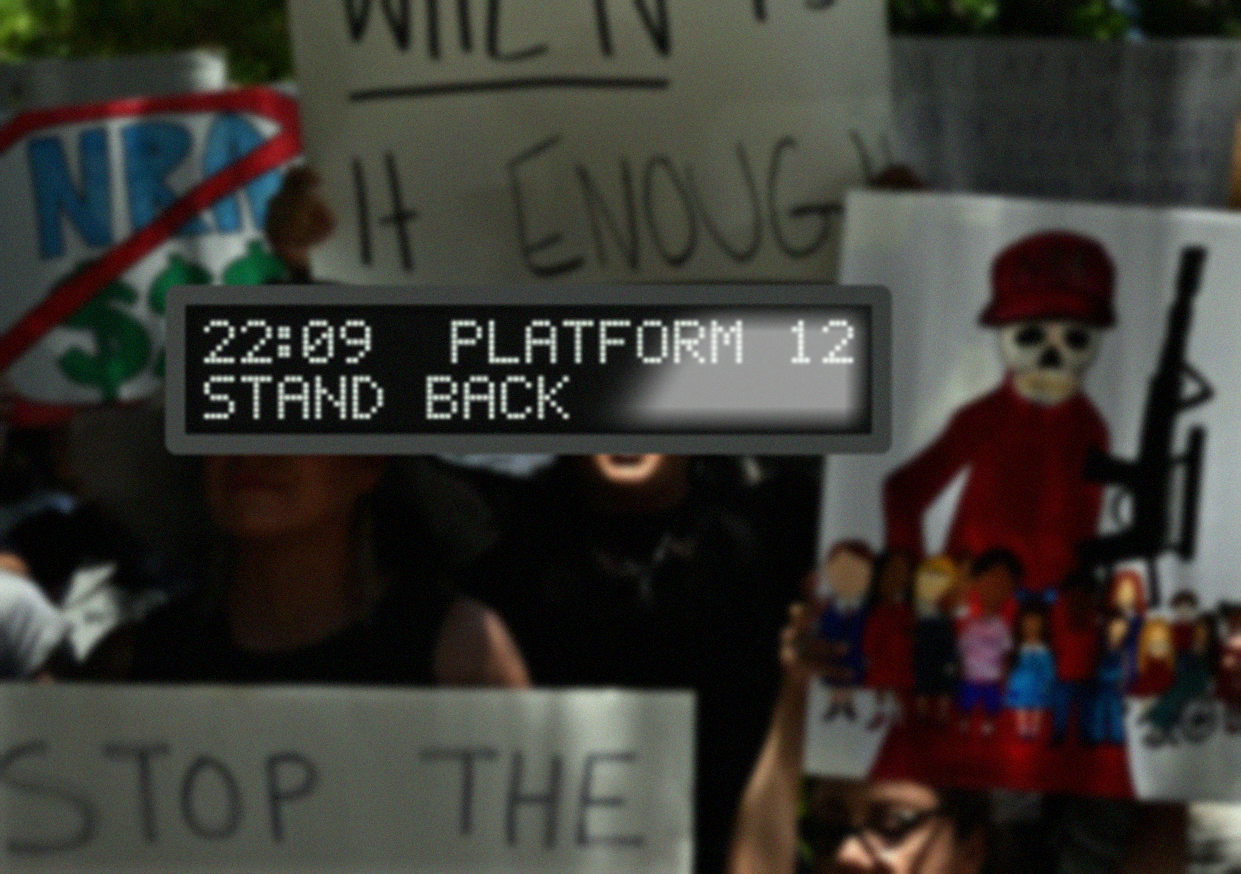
22:09
